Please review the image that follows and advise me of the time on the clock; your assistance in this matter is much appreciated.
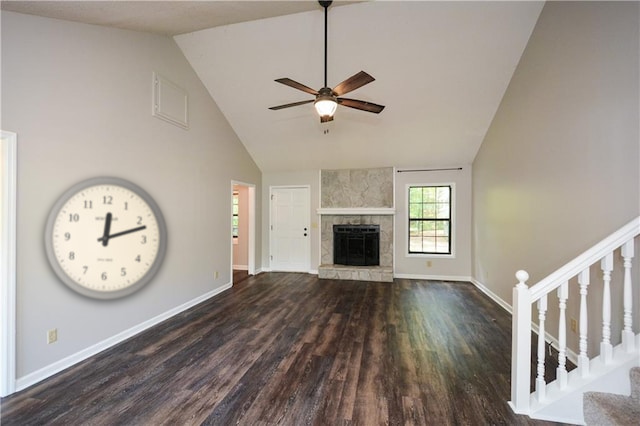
12:12
